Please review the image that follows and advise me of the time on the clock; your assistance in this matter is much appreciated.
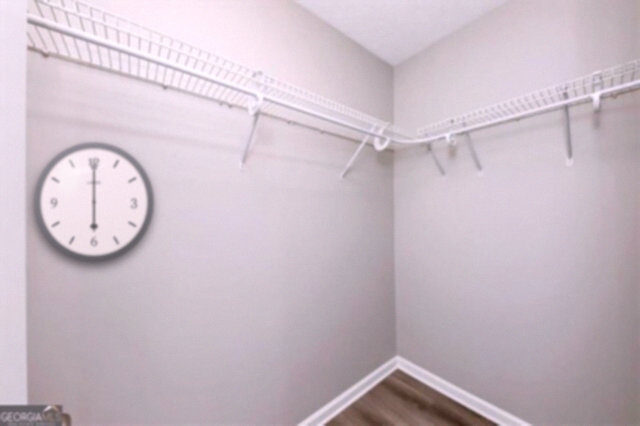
6:00
